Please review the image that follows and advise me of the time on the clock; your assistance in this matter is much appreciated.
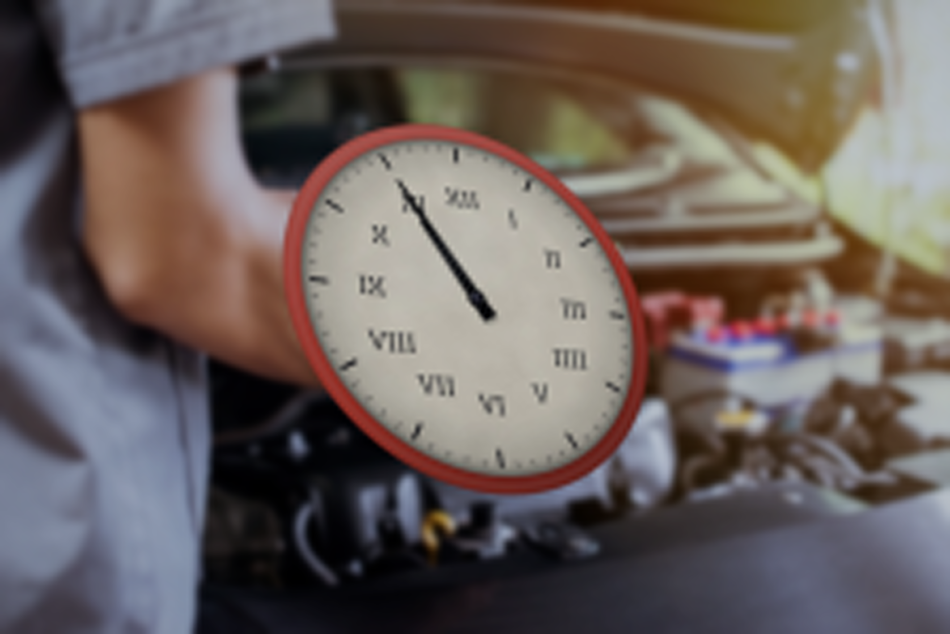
10:55
